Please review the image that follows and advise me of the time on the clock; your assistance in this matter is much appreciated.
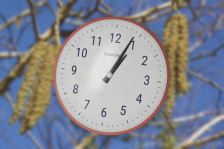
1:04
